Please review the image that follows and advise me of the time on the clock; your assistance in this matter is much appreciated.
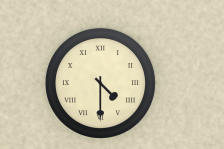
4:30
